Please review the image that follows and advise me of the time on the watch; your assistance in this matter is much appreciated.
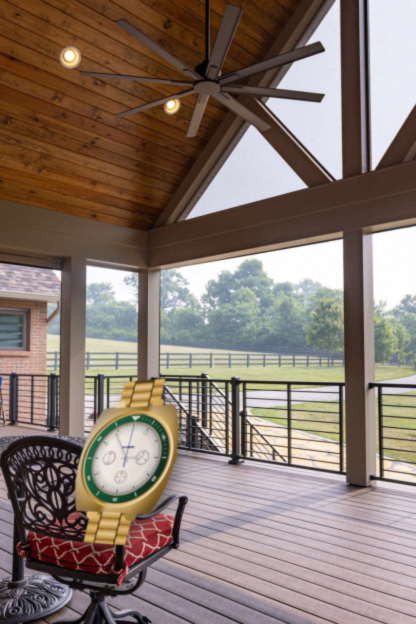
2:54
